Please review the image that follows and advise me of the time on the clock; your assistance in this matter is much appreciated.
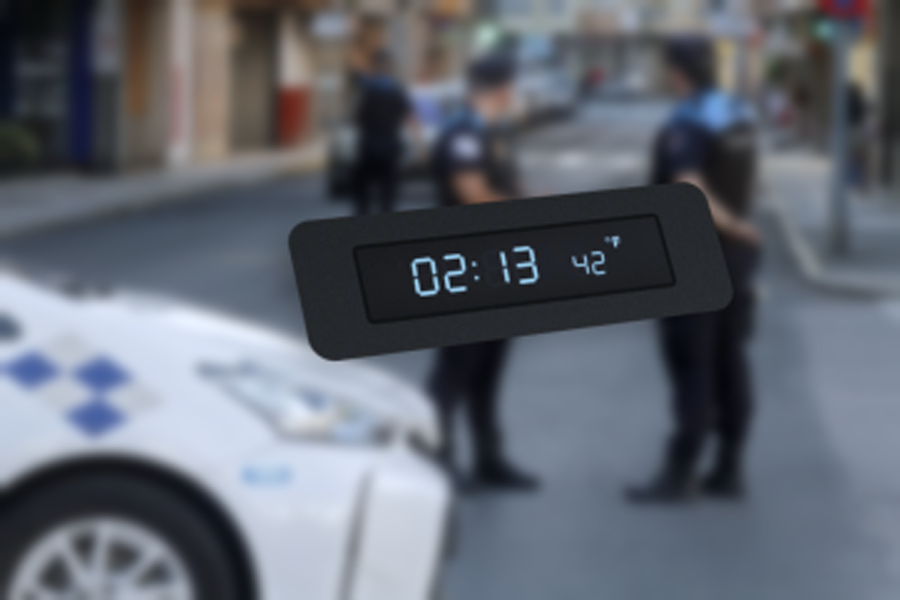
2:13
